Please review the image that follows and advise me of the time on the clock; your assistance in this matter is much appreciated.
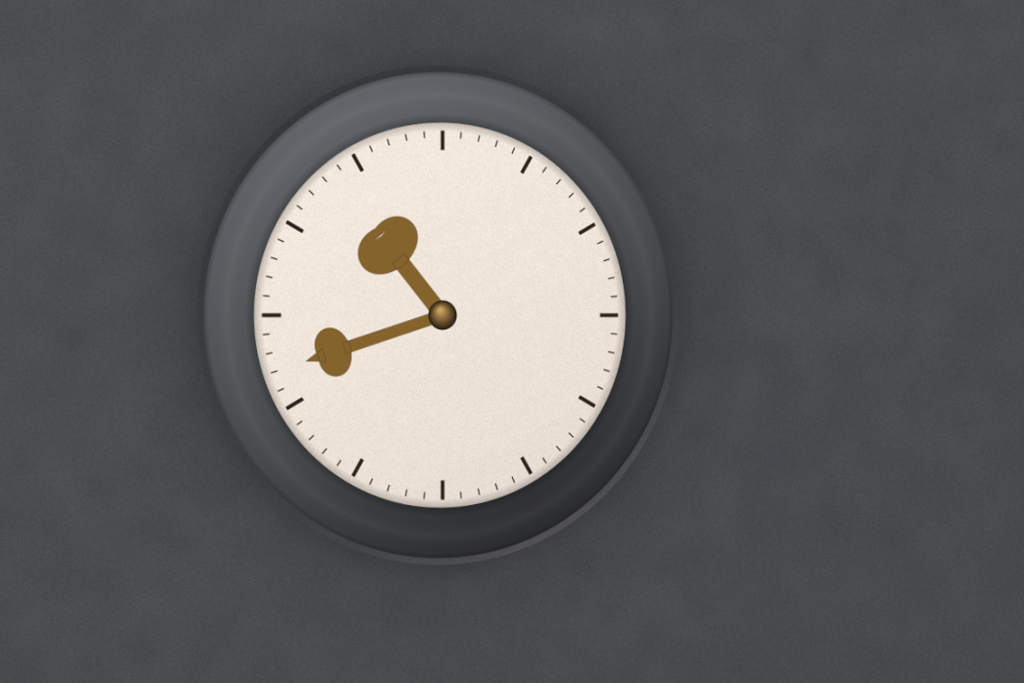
10:42
